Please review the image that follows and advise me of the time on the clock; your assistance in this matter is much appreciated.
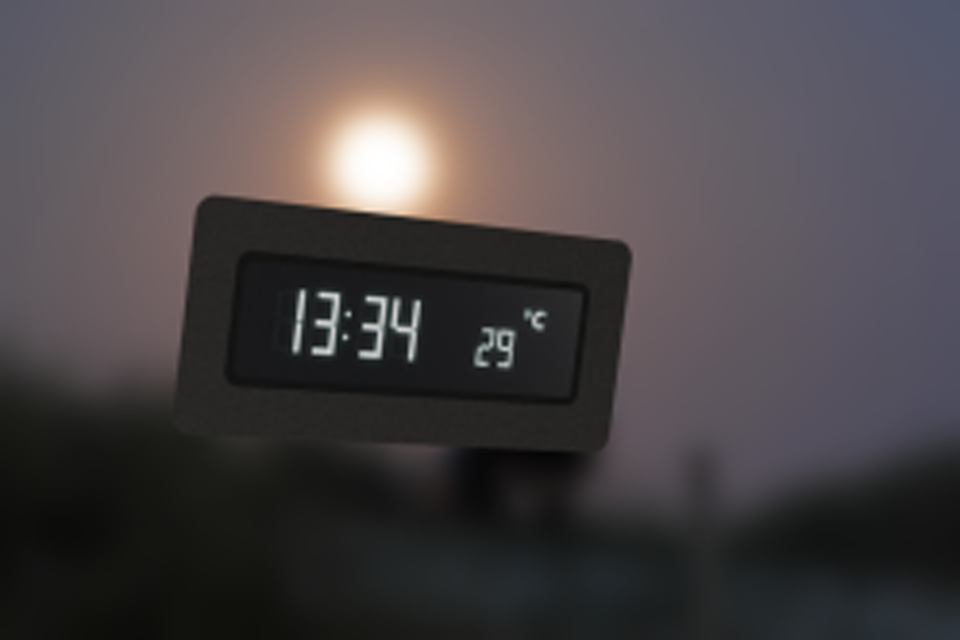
13:34
